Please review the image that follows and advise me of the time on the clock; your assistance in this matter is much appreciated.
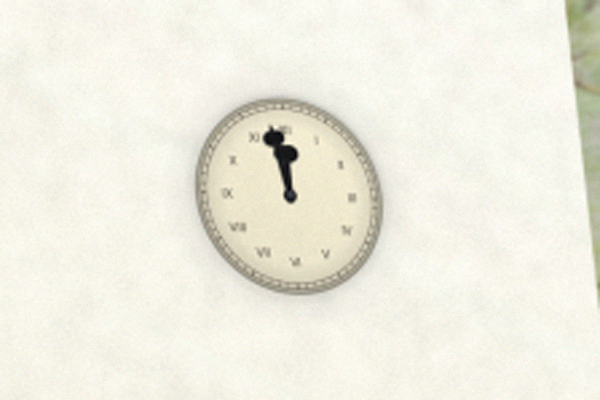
11:58
